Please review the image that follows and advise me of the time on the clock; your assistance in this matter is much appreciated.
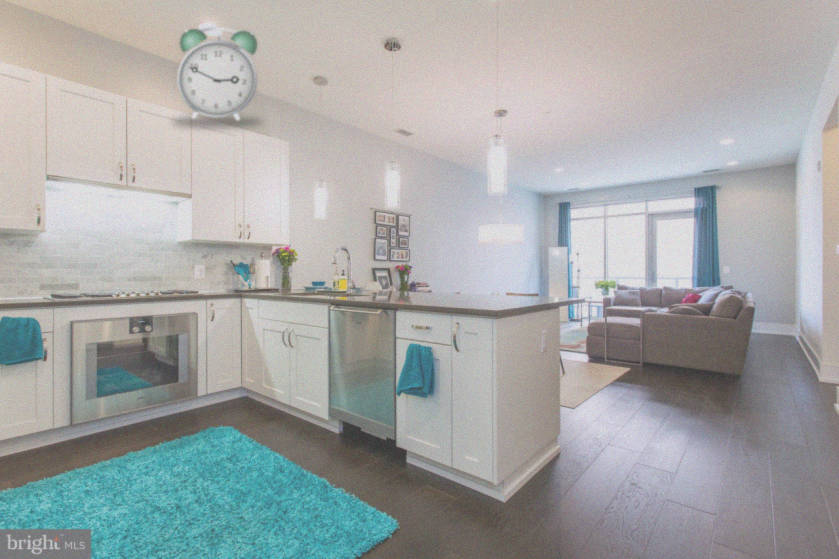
2:49
